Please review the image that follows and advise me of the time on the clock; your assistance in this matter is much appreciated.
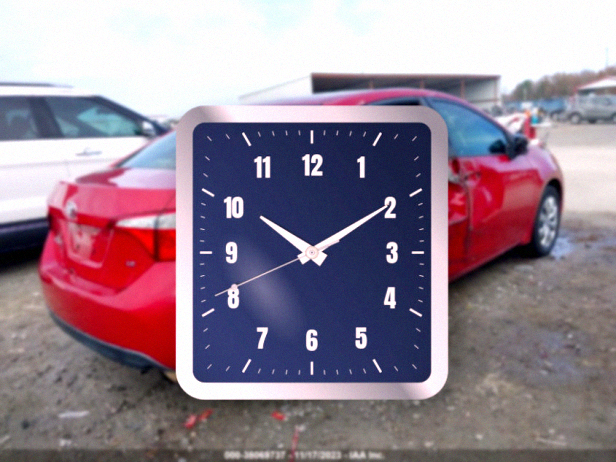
10:09:41
